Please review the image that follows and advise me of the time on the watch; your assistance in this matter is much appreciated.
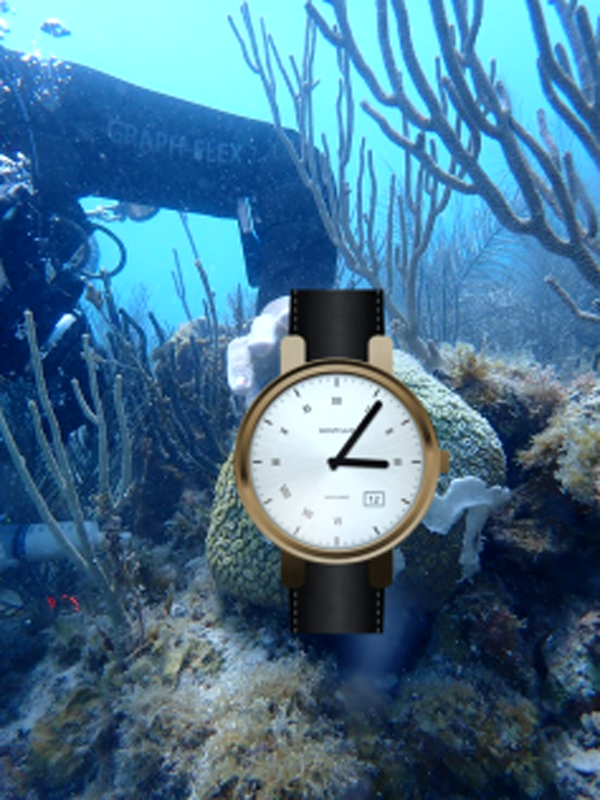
3:06
